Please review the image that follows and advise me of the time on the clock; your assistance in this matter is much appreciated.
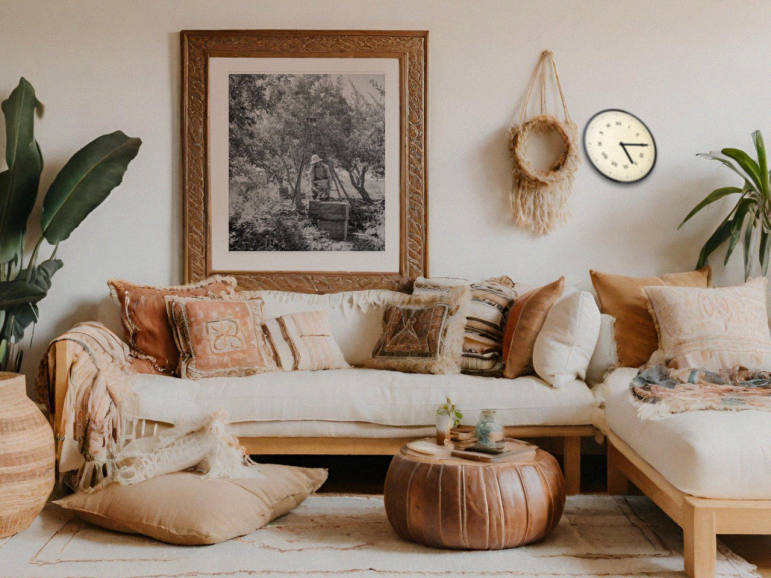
5:15
